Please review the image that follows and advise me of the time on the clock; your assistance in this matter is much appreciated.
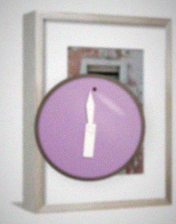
5:59
